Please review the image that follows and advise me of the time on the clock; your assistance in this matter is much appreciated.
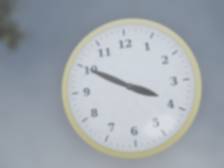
3:50
